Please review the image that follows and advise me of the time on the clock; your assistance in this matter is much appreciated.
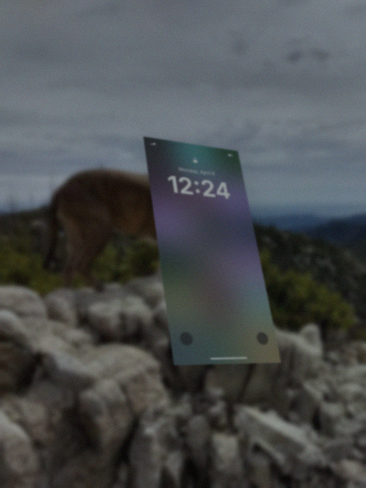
12:24
